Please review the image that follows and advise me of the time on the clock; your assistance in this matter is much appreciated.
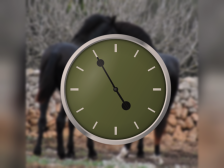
4:55
